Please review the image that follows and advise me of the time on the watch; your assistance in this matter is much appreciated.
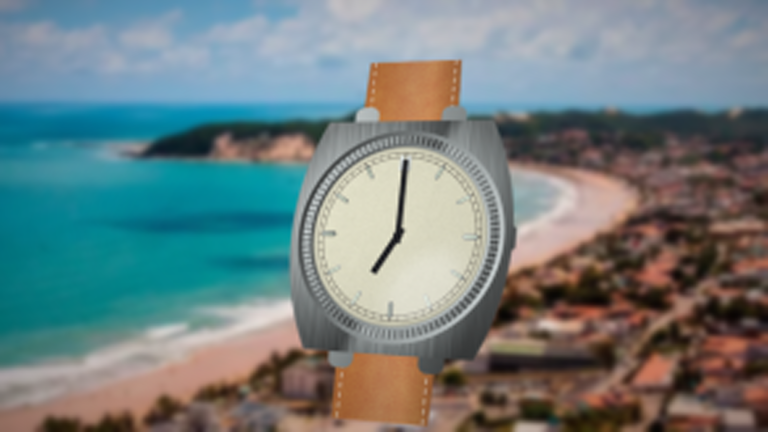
7:00
